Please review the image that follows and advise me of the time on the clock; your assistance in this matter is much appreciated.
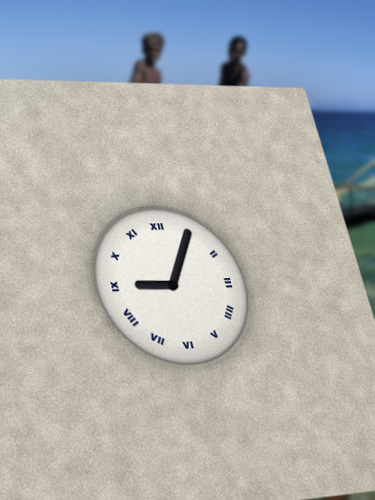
9:05
